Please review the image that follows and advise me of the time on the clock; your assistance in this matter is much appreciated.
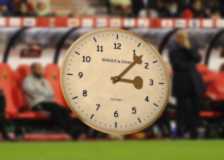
3:07
